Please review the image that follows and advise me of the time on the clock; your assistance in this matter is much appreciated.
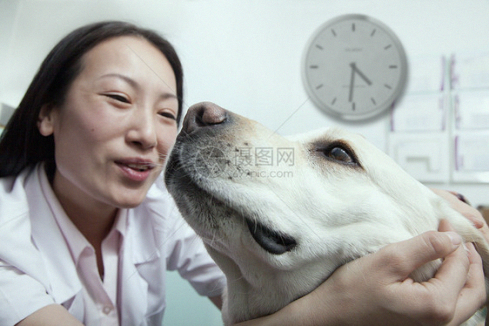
4:31
